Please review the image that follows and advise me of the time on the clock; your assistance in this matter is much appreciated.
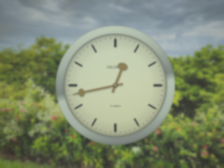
12:43
